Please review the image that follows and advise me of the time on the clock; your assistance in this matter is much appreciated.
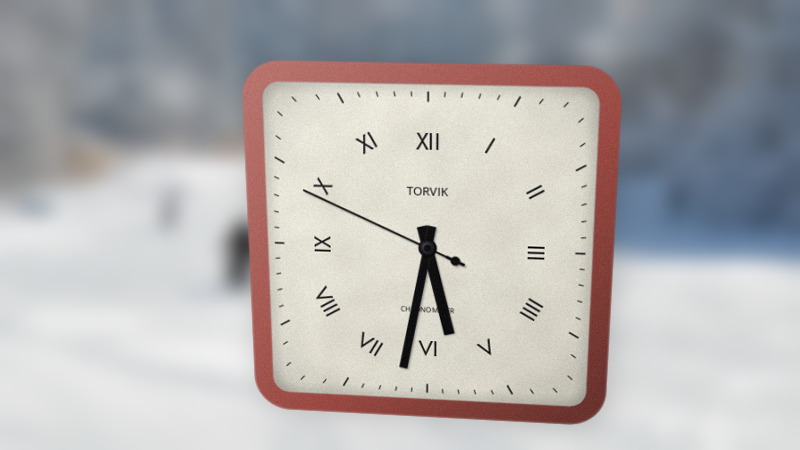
5:31:49
